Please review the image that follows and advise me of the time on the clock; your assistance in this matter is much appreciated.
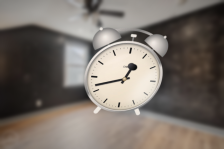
12:42
